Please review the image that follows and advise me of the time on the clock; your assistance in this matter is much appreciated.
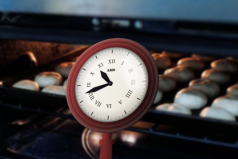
10:42
